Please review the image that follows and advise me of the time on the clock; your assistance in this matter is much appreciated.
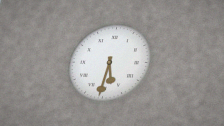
5:31
